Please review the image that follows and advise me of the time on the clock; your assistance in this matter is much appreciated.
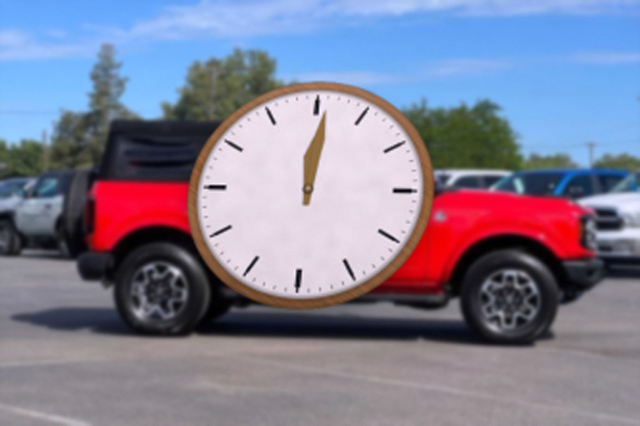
12:01
